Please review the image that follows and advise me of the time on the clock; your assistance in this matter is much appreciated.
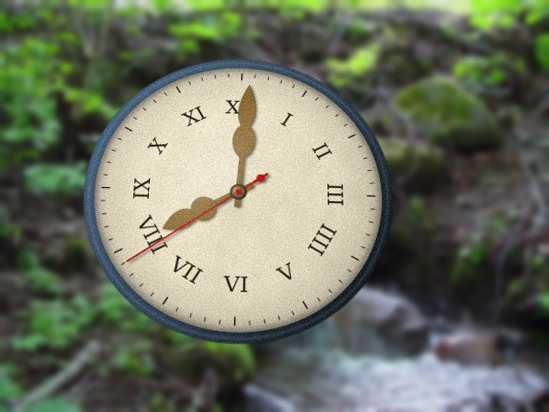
8:00:39
